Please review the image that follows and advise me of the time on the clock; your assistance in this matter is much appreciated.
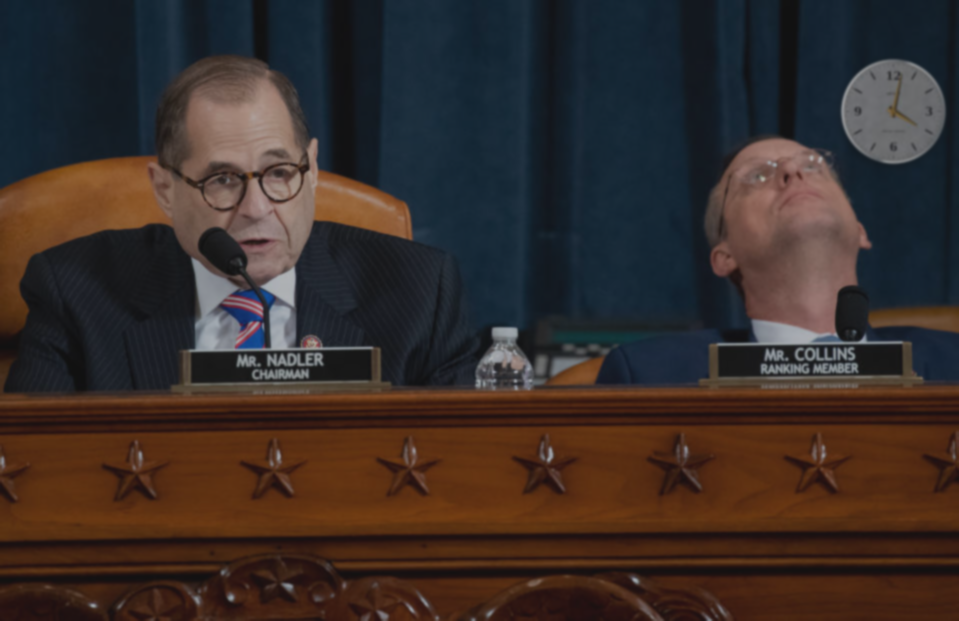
4:02
